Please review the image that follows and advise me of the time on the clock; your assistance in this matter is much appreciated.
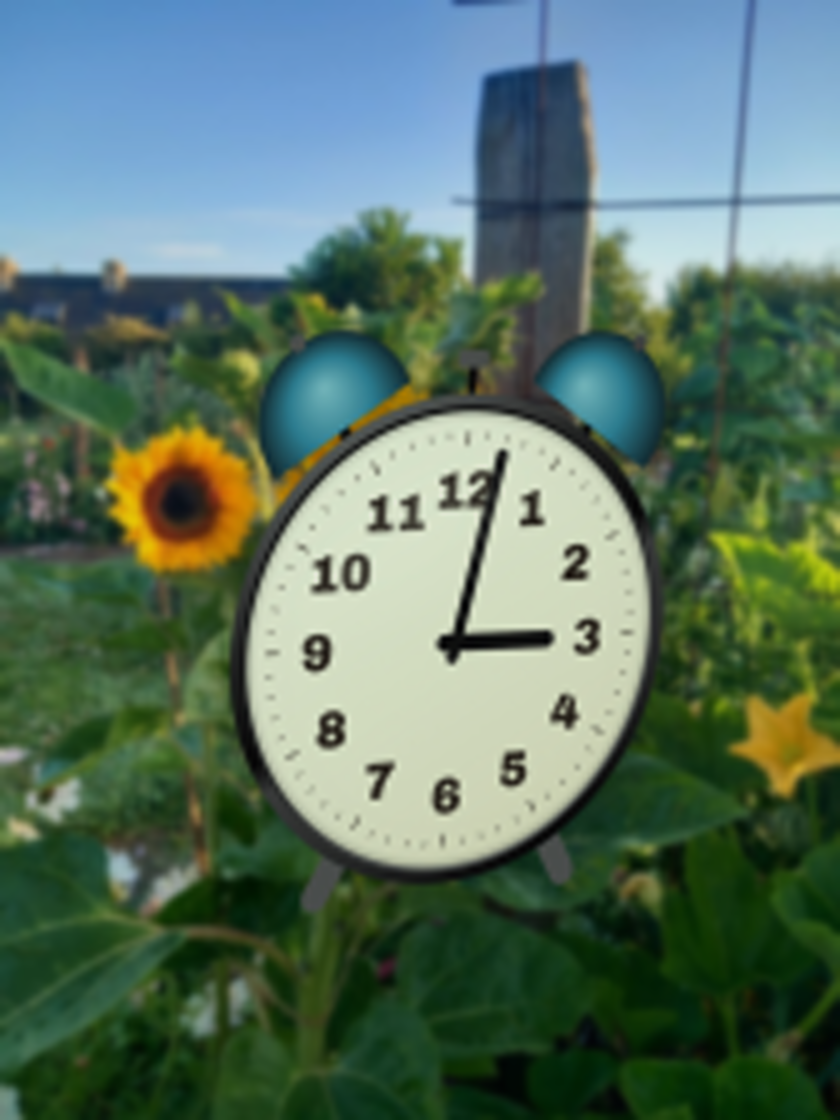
3:02
